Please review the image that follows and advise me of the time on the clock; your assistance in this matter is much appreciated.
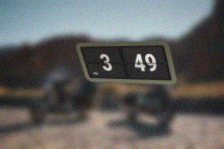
3:49
